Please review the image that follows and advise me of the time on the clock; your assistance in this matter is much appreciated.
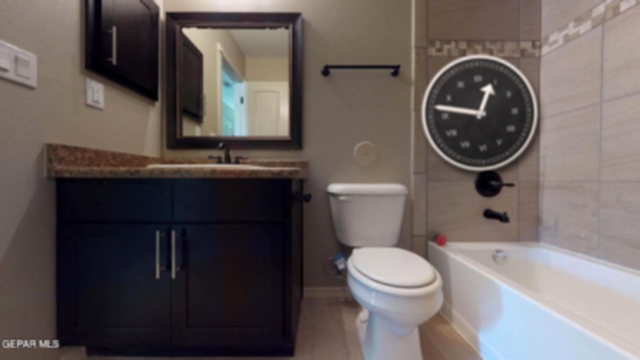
12:47
